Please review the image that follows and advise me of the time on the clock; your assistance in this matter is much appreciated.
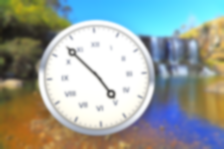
4:53
